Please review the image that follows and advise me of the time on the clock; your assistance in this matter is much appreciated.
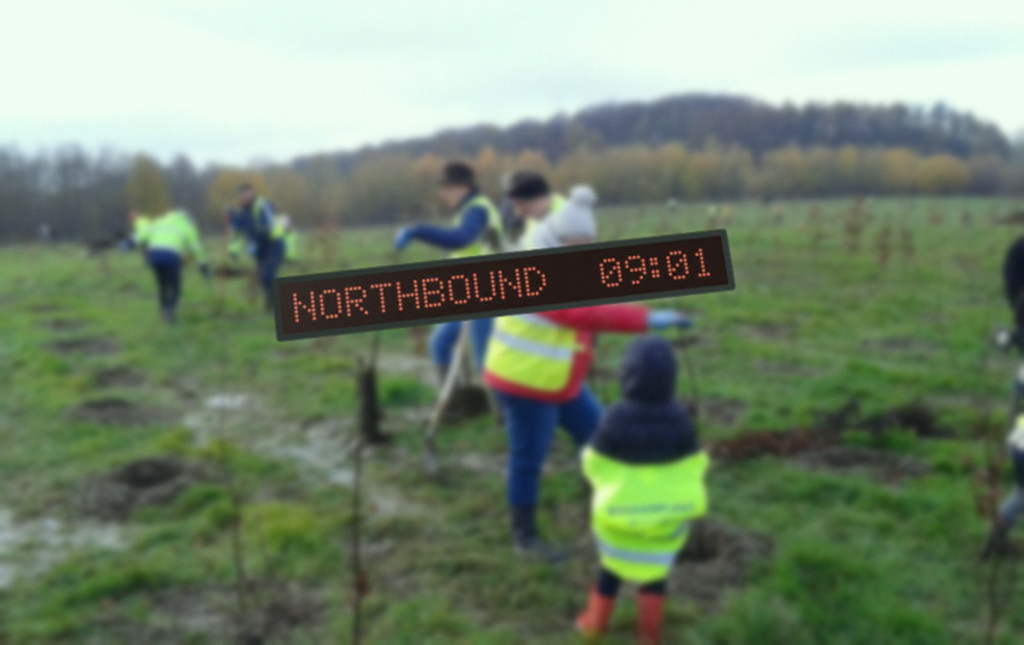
9:01
